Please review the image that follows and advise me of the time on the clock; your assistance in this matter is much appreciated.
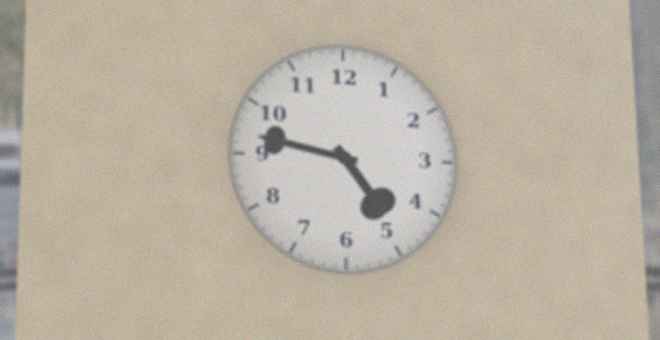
4:47
